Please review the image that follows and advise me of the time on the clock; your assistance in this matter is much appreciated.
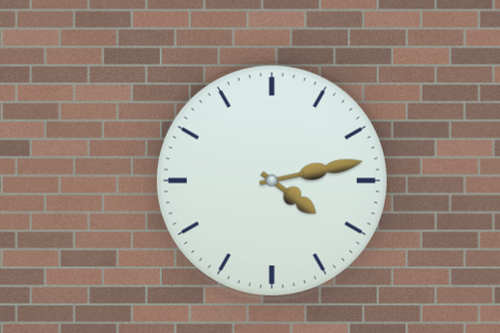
4:13
